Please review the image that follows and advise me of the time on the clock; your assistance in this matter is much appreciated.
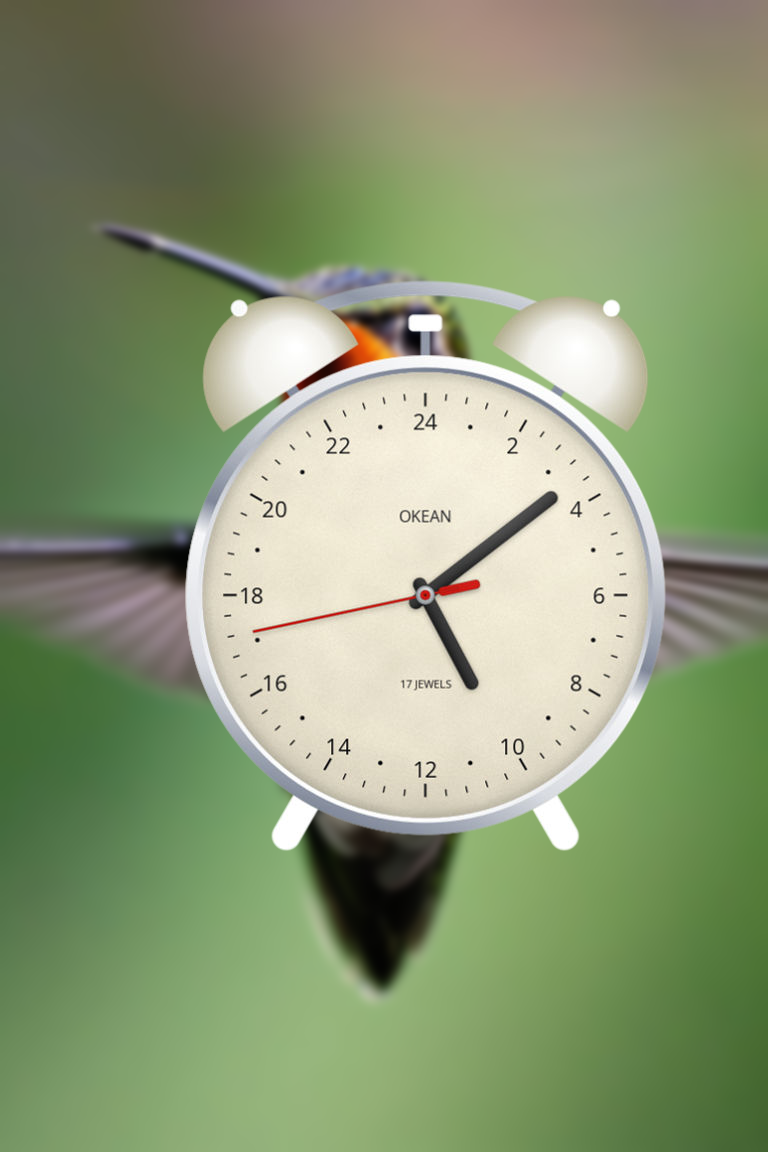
10:08:43
